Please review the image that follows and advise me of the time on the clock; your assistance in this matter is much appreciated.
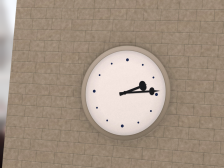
2:14
